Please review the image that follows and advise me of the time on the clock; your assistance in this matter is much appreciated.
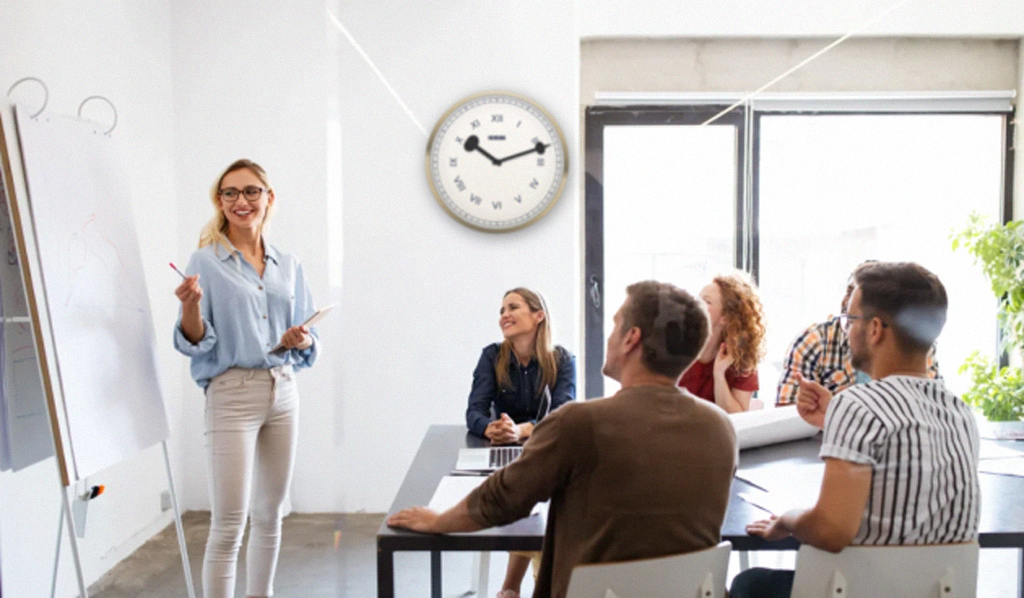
10:12
